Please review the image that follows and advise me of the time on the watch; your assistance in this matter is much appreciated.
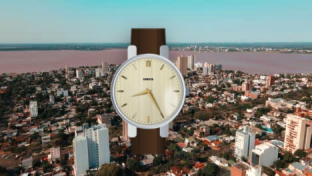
8:25
